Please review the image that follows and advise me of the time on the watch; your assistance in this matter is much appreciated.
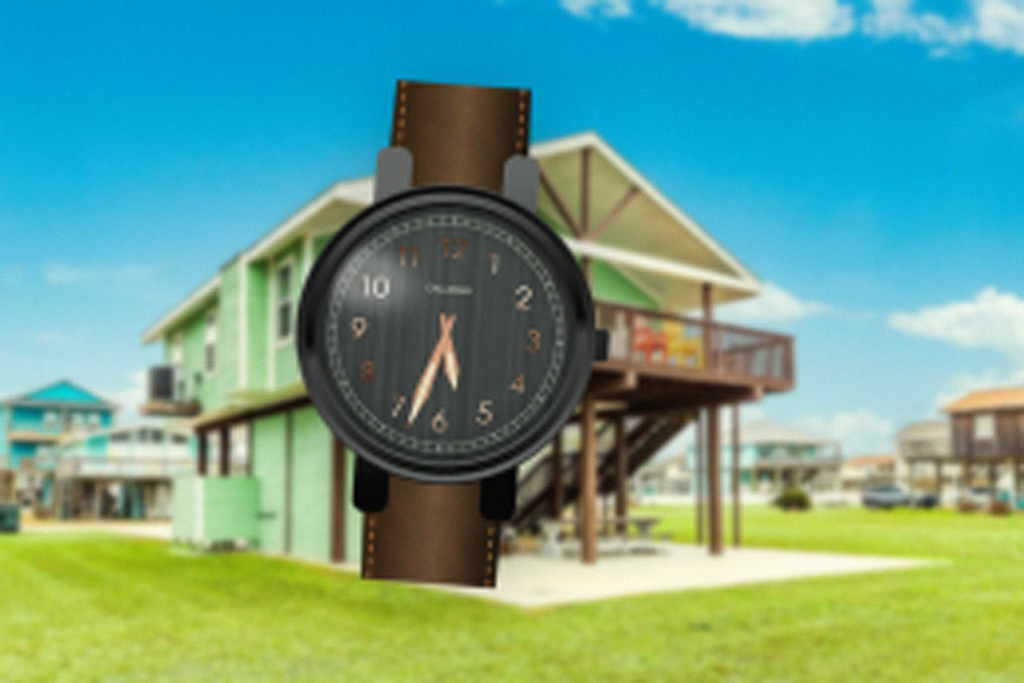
5:33
